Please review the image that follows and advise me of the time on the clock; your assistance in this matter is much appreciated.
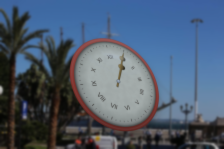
1:05
